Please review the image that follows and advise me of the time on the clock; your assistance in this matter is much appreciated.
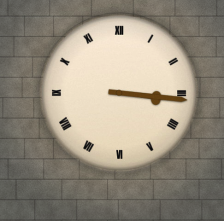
3:16
